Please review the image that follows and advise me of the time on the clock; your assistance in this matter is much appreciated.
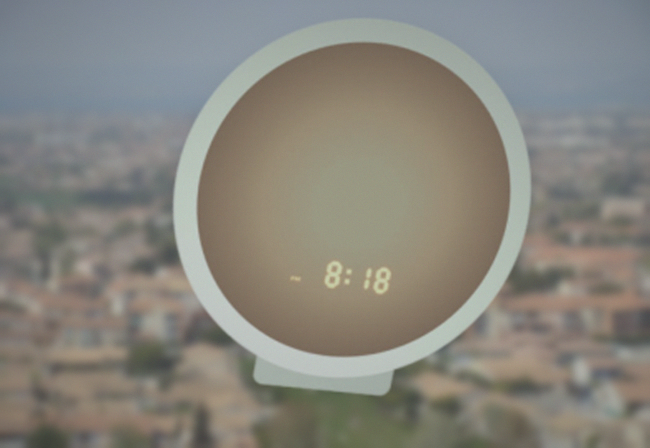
8:18
